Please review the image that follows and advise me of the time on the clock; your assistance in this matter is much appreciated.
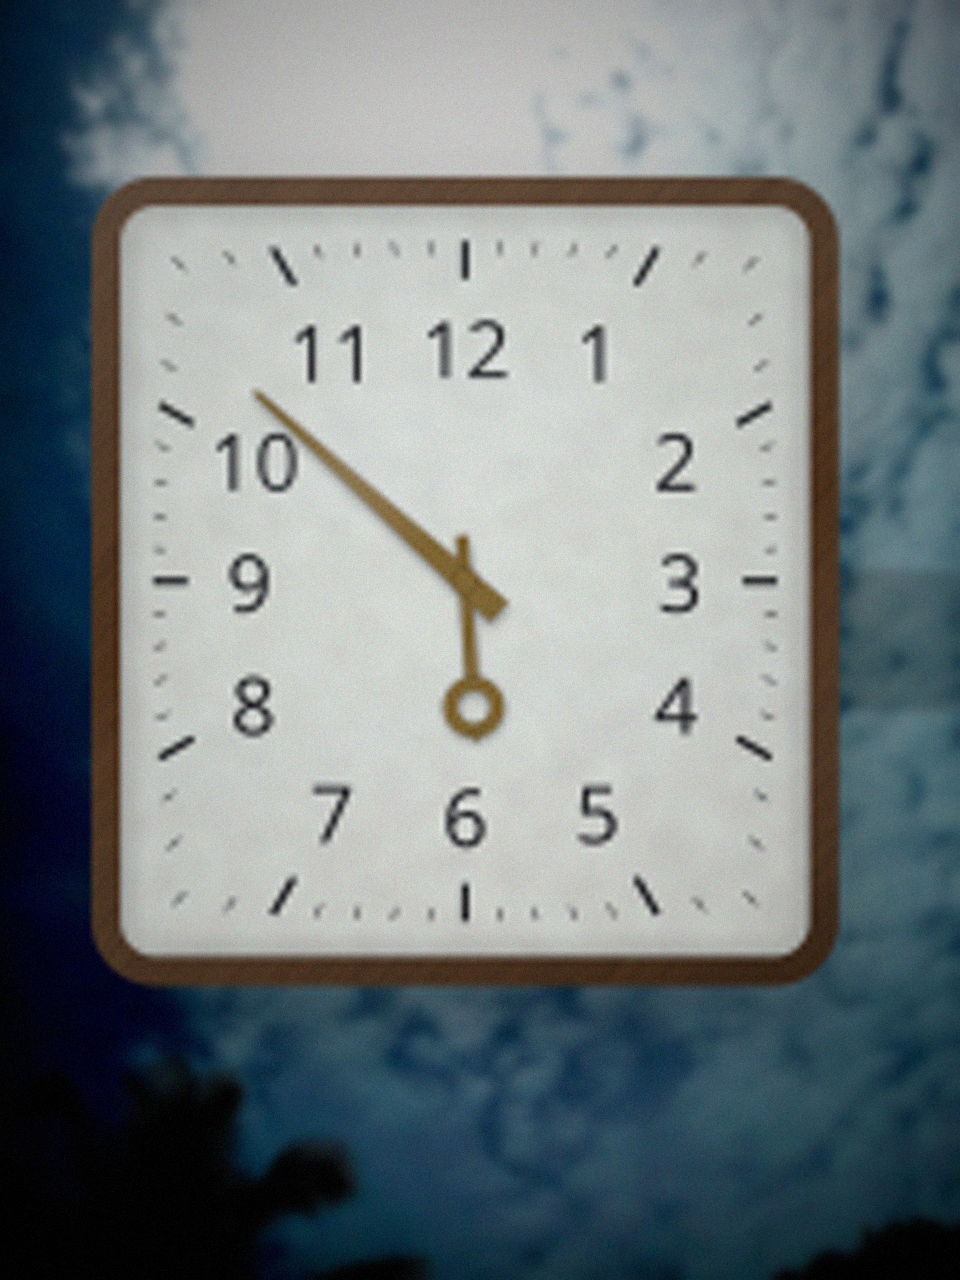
5:52
